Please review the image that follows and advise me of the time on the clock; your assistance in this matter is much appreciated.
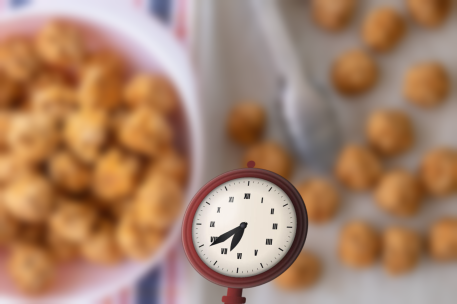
6:39
